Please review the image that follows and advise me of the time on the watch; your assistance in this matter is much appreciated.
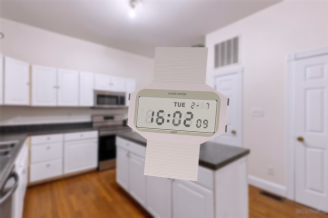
16:02:09
